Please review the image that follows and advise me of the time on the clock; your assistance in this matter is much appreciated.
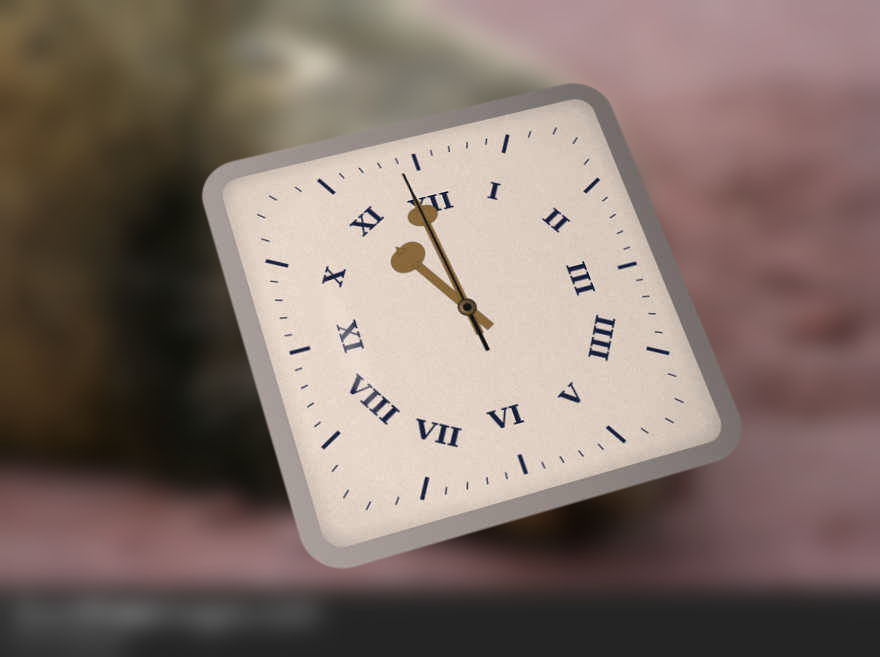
10:58:59
